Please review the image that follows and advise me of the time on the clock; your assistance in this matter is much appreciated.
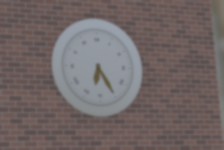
6:25
